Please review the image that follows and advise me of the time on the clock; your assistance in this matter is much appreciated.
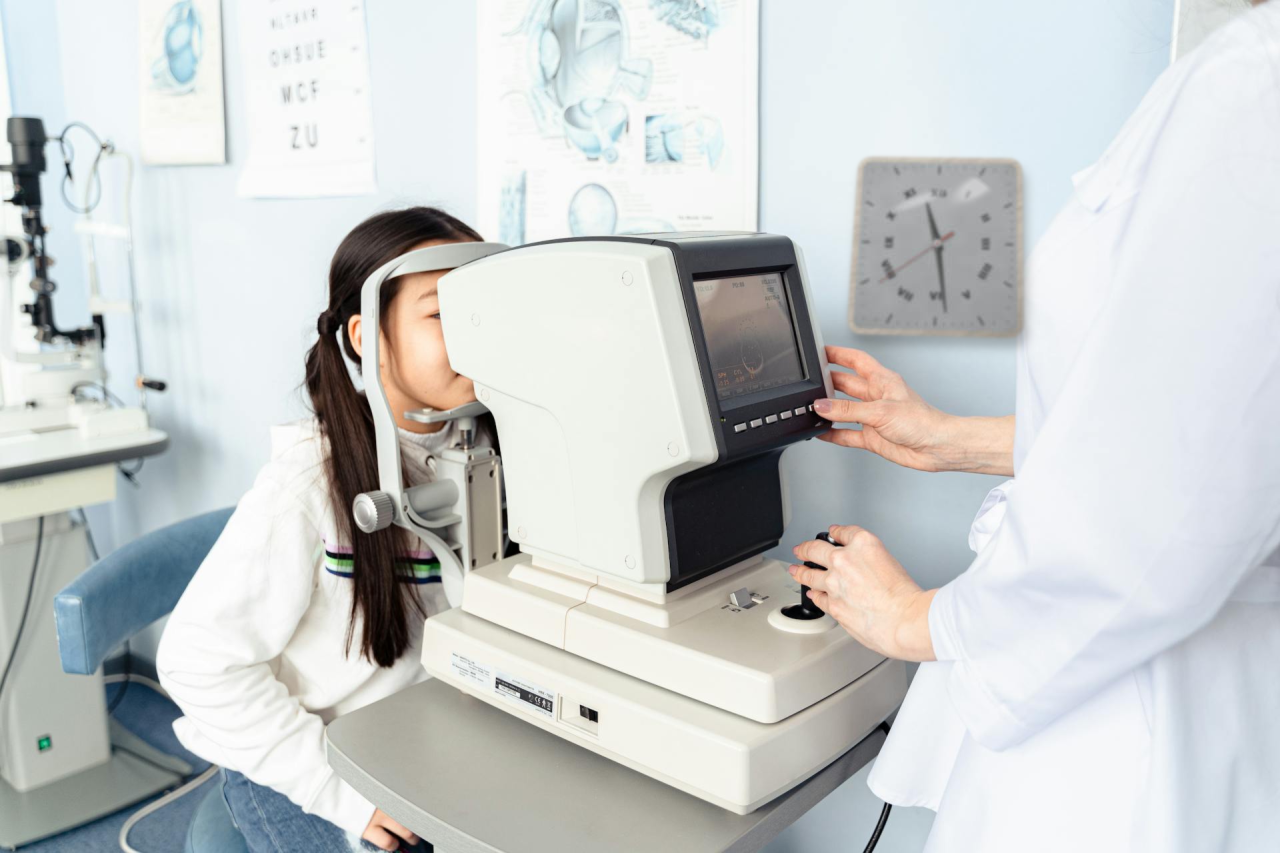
11:28:39
